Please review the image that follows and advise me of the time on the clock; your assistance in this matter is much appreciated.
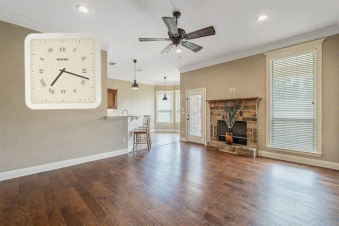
7:18
